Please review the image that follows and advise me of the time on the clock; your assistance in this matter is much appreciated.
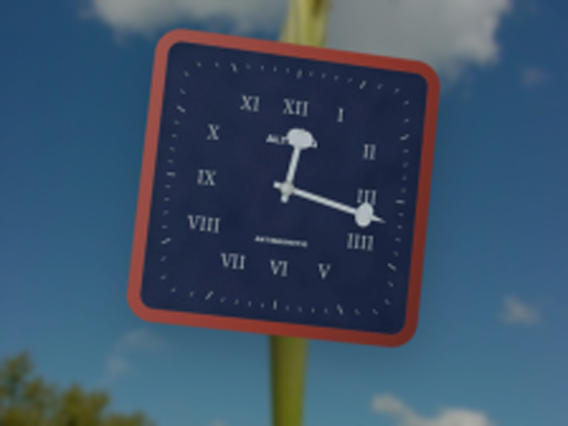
12:17
